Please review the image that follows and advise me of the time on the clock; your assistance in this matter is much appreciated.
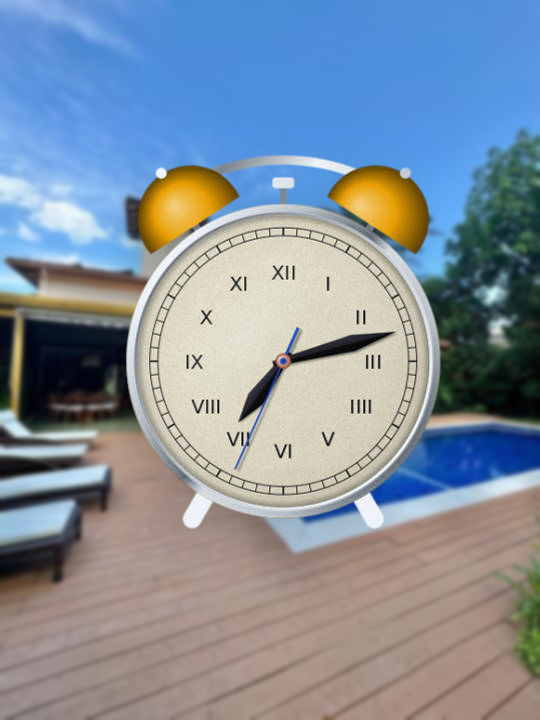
7:12:34
